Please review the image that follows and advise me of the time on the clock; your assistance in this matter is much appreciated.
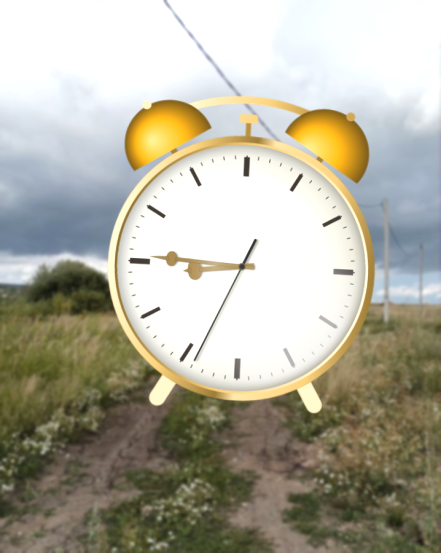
8:45:34
